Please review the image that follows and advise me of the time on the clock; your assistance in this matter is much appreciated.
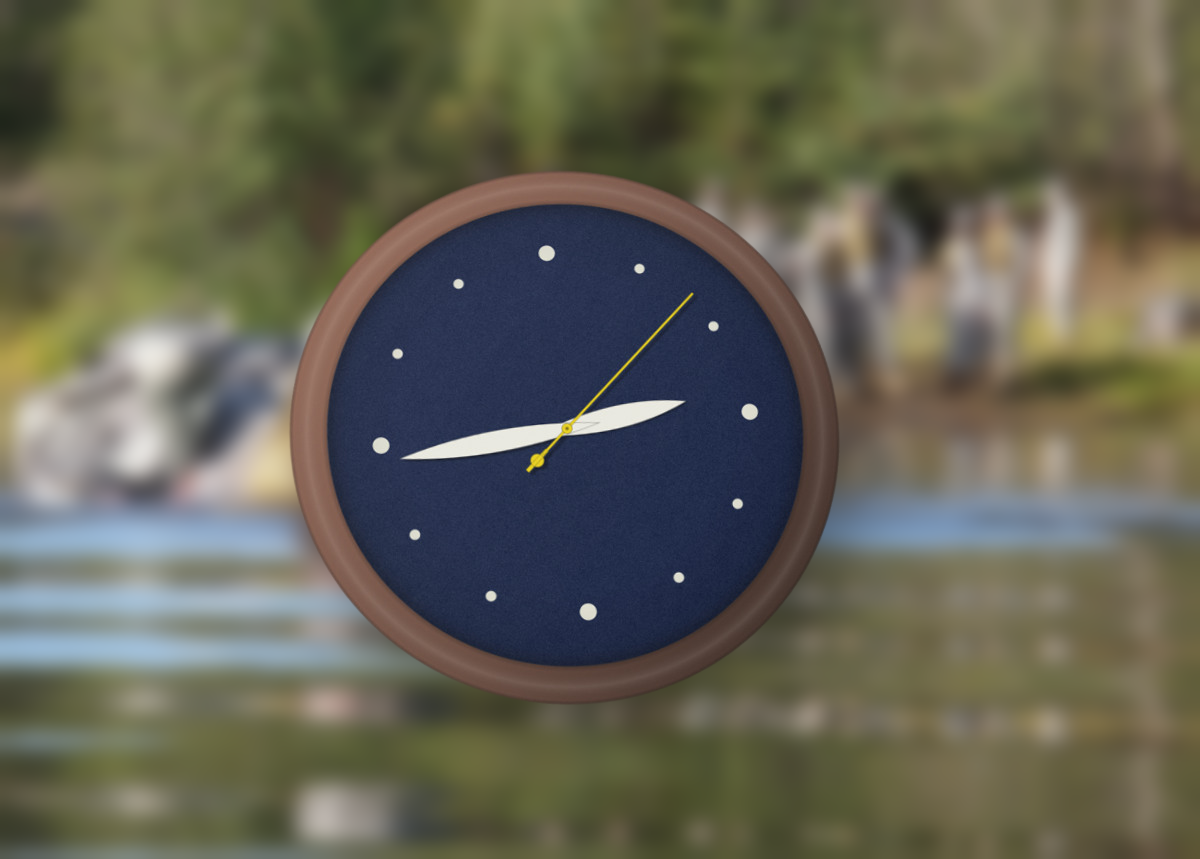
2:44:08
